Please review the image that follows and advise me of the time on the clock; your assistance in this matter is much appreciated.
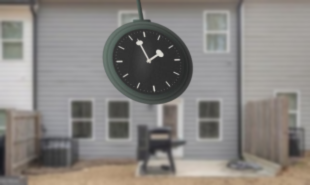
1:57
